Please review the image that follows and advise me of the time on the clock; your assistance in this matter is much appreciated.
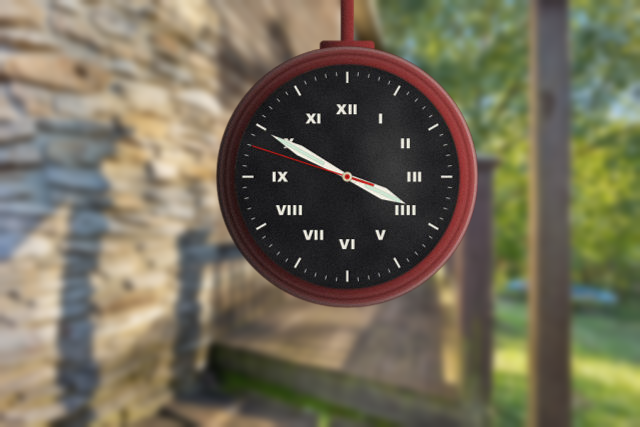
3:49:48
